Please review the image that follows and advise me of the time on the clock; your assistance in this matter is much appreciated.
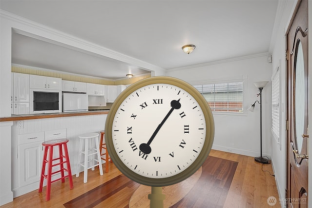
7:06
